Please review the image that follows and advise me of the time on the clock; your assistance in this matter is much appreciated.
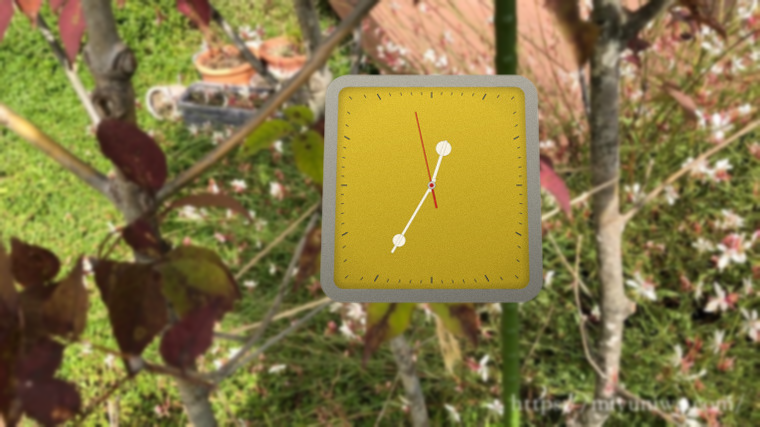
12:34:58
